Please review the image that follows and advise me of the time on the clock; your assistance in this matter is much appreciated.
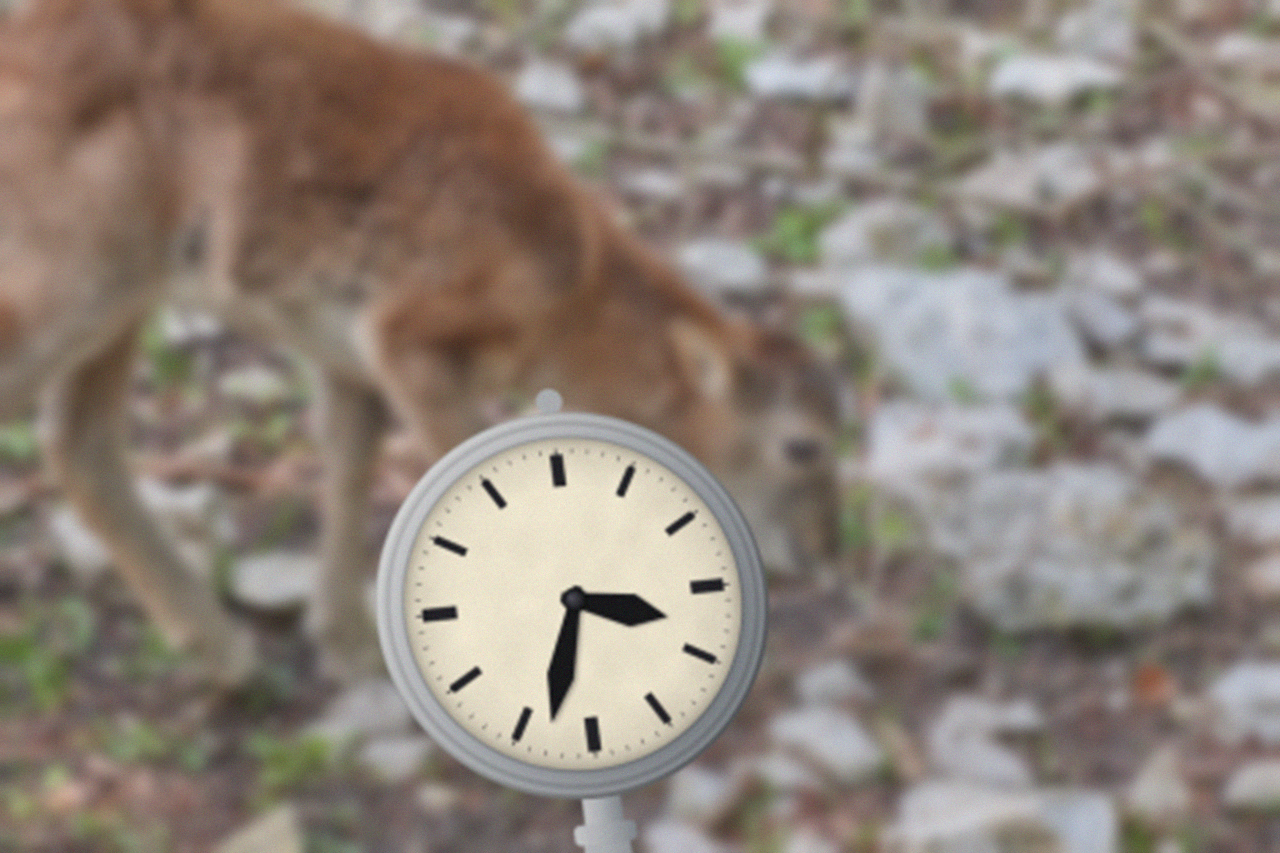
3:33
